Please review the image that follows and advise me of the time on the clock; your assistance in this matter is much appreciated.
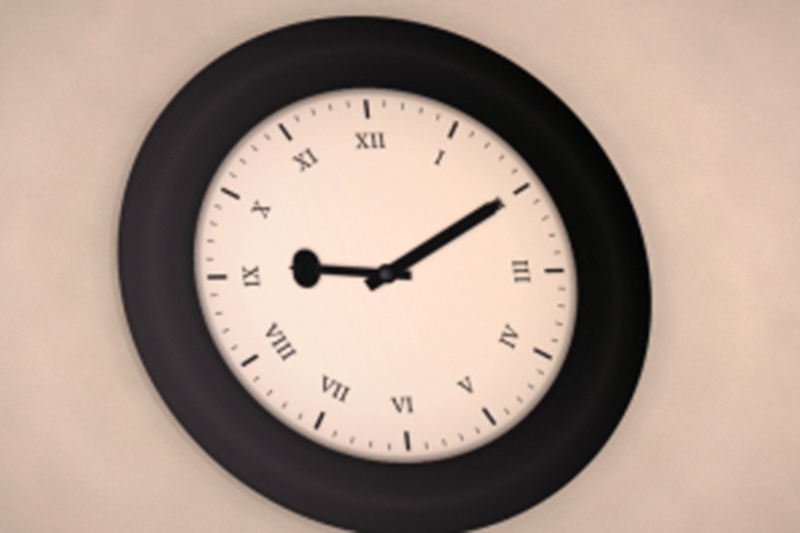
9:10
